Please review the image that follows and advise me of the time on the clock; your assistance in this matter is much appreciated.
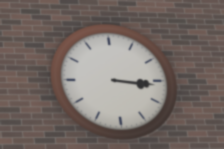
3:16
